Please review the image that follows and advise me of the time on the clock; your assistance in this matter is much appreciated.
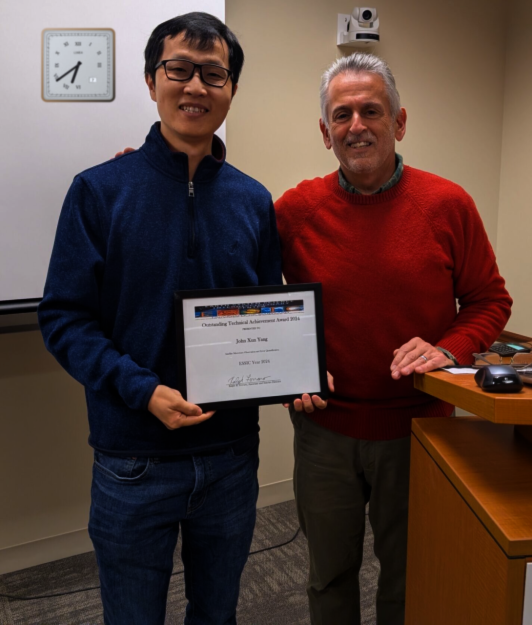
6:39
